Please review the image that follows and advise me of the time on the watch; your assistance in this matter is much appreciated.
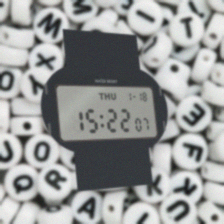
15:22:07
